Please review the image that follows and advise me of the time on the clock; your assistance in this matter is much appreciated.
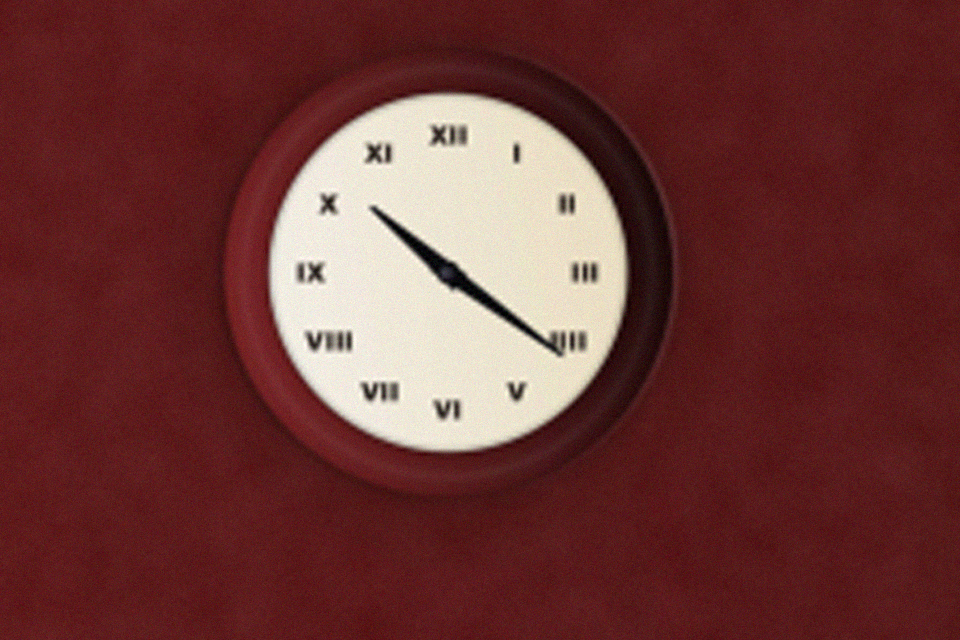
10:21
